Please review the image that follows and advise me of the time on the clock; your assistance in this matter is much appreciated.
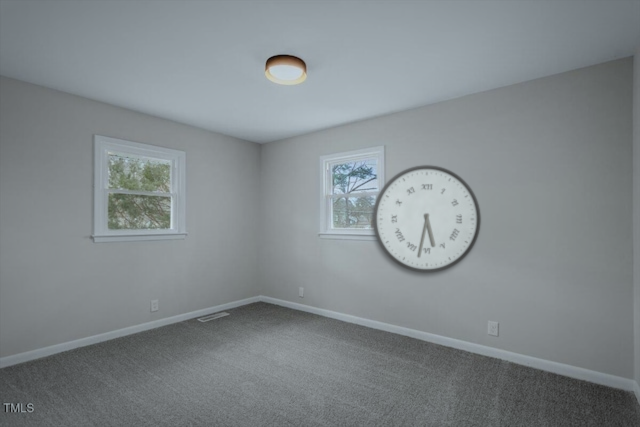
5:32
